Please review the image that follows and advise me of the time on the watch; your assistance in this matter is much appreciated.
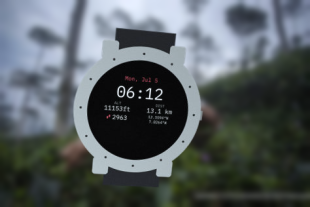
6:12
